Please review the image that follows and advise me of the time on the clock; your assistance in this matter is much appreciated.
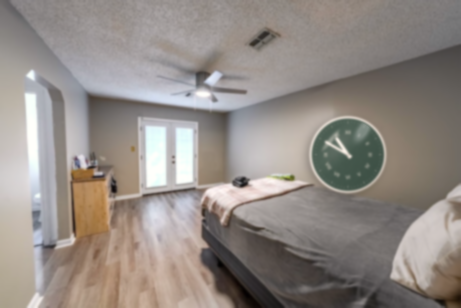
10:50
